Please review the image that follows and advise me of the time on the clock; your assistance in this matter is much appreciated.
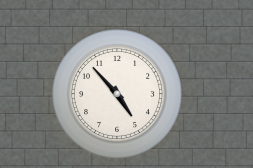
4:53
